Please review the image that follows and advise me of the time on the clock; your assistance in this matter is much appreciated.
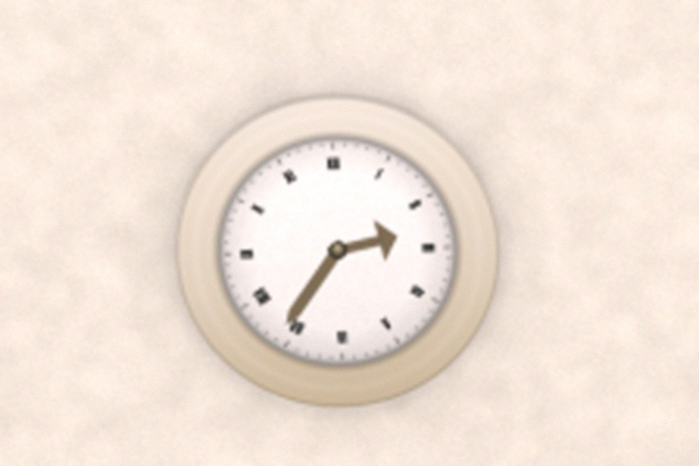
2:36
